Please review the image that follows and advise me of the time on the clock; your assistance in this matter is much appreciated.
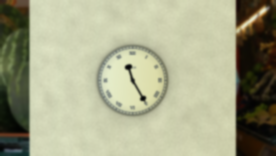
11:25
